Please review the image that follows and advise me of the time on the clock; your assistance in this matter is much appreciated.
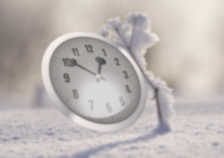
12:51
